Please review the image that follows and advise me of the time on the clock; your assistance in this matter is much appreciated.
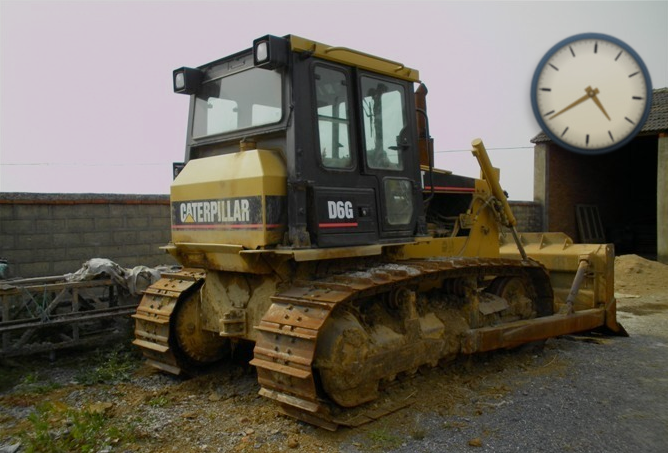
4:39
